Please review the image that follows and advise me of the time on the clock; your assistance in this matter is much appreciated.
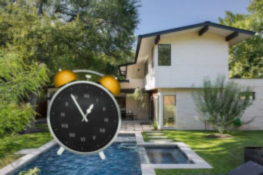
12:54
